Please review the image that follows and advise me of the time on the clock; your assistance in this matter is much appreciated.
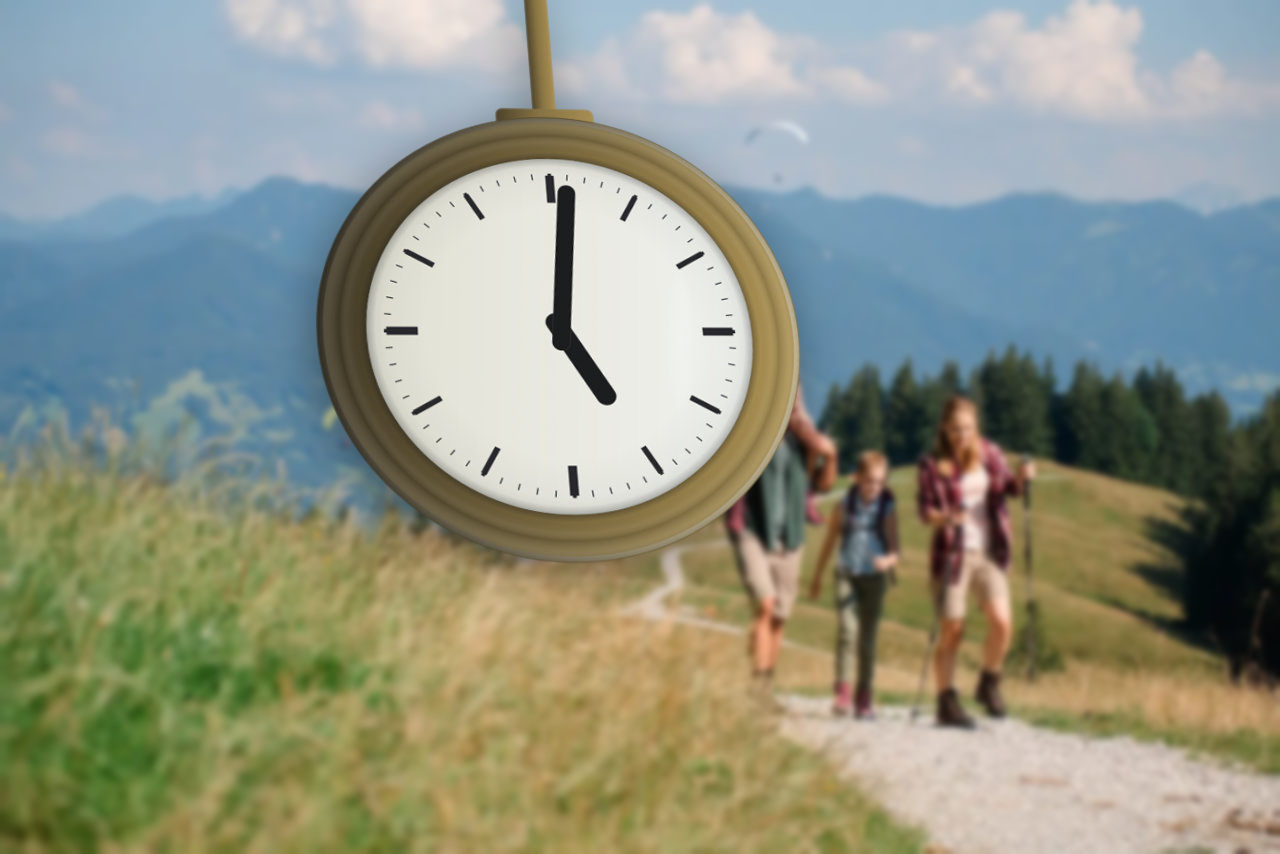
5:01
